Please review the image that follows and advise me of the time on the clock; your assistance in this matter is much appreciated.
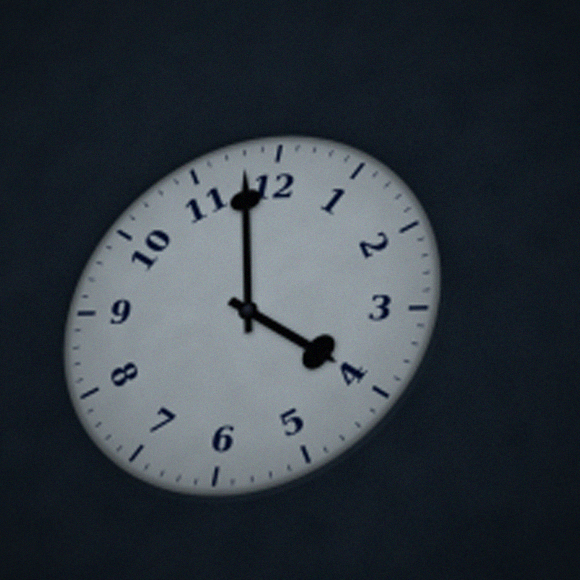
3:58
